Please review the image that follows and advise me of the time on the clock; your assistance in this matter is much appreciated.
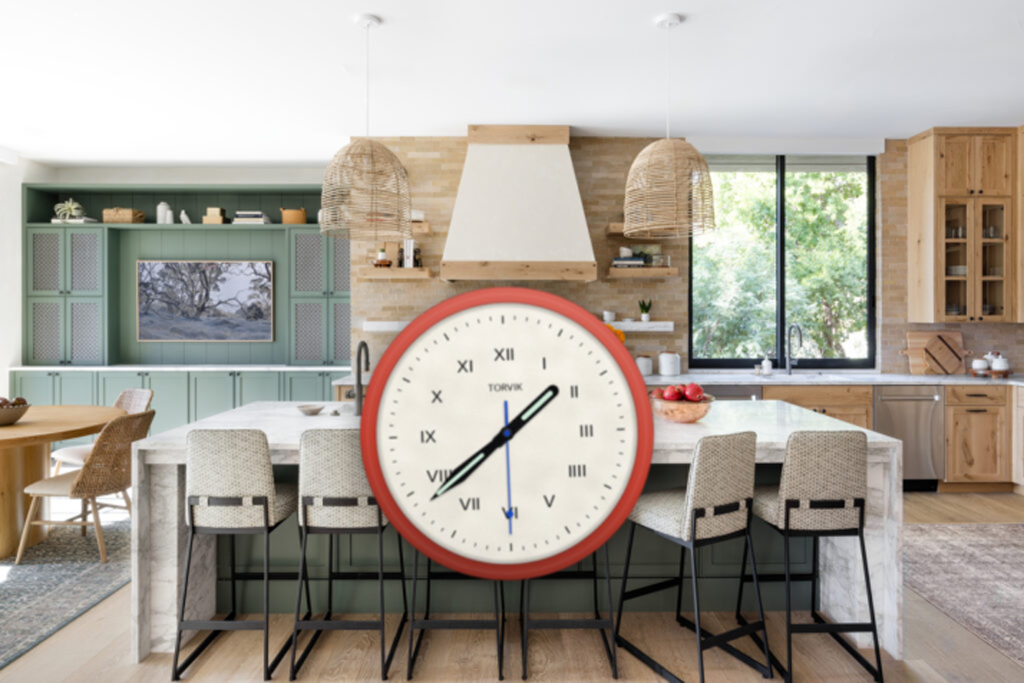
1:38:30
